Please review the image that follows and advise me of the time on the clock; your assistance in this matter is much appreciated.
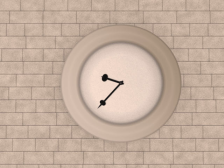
9:37
